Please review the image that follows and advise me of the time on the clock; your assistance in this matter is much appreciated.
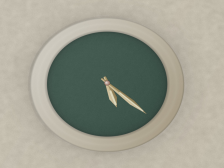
5:22
